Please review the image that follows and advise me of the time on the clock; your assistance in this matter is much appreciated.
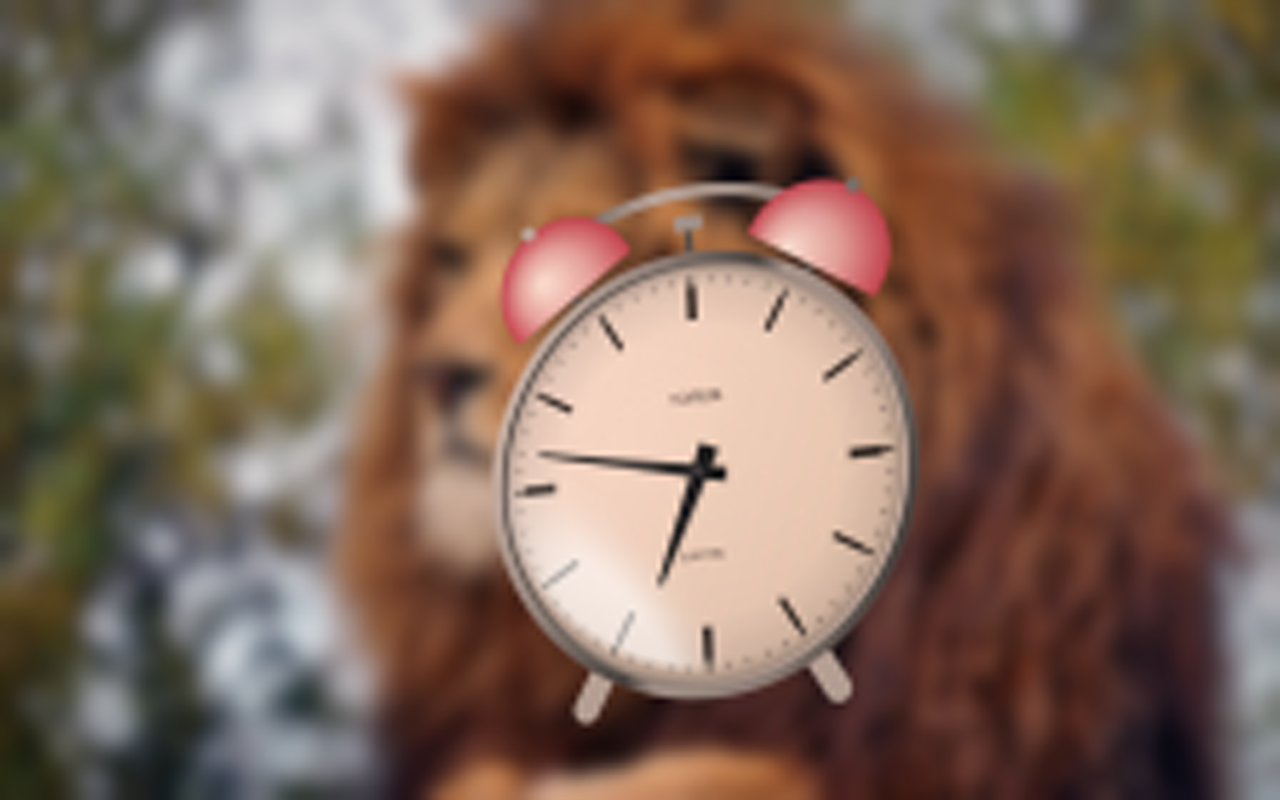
6:47
